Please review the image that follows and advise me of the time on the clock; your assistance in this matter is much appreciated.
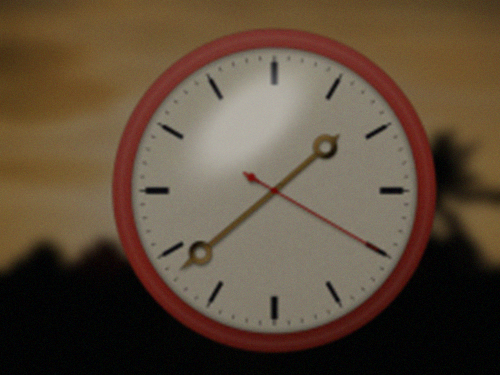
1:38:20
